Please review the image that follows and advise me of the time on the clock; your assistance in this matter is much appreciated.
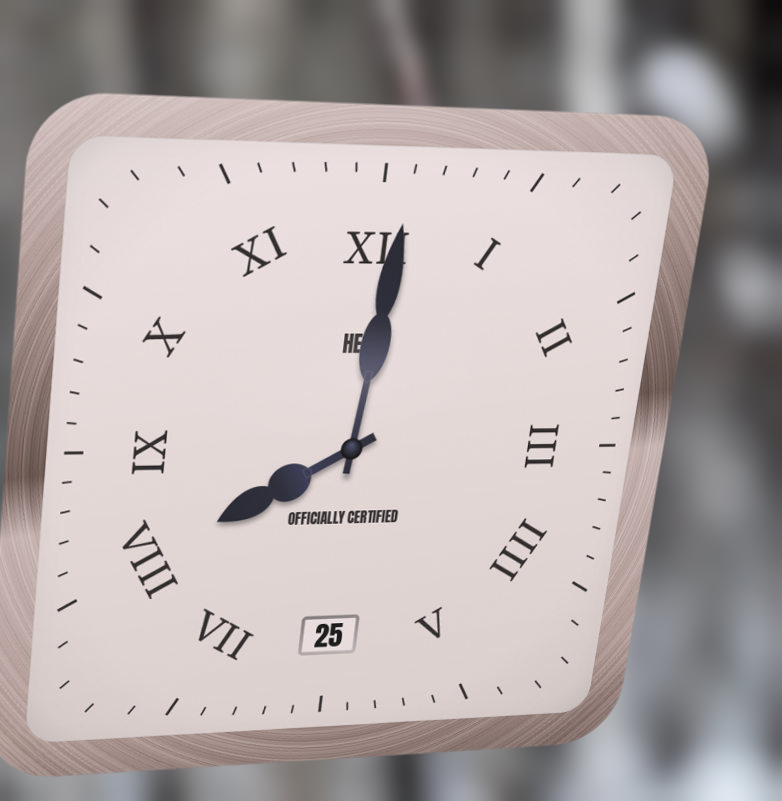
8:01
